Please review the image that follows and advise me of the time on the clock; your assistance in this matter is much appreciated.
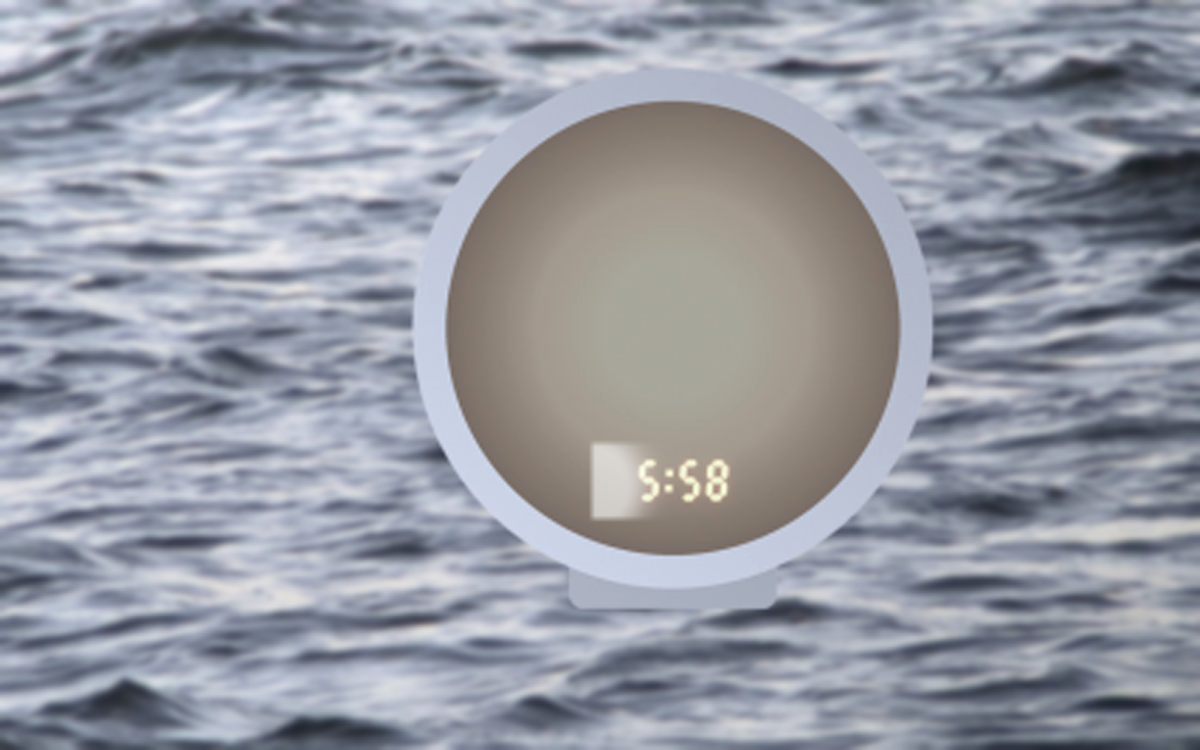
5:58
